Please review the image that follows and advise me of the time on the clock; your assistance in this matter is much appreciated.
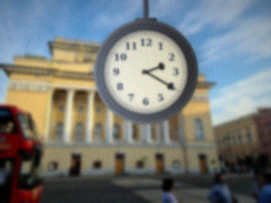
2:20
